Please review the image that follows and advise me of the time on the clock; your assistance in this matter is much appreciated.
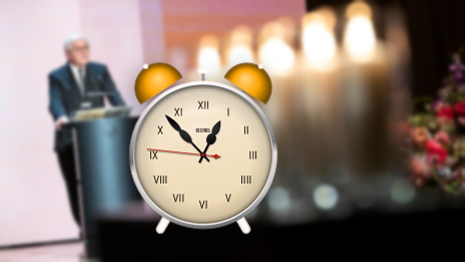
12:52:46
